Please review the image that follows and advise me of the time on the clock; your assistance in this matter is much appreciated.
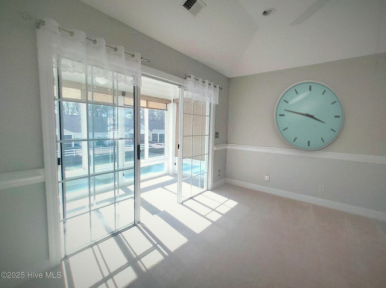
3:47
